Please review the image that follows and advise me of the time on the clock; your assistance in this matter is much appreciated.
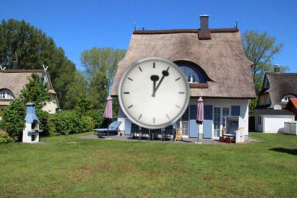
12:05
